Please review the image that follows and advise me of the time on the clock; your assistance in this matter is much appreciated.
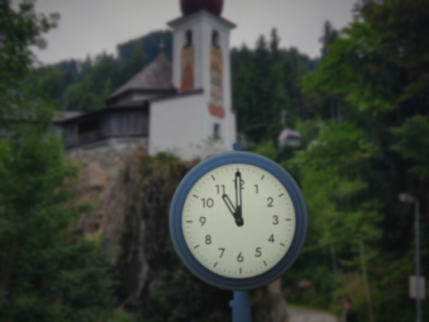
11:00
